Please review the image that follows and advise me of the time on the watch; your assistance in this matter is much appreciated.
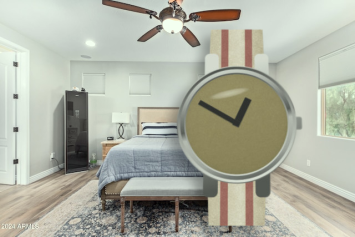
12:50
